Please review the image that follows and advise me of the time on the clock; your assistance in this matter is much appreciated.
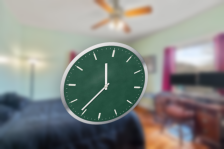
11:36
